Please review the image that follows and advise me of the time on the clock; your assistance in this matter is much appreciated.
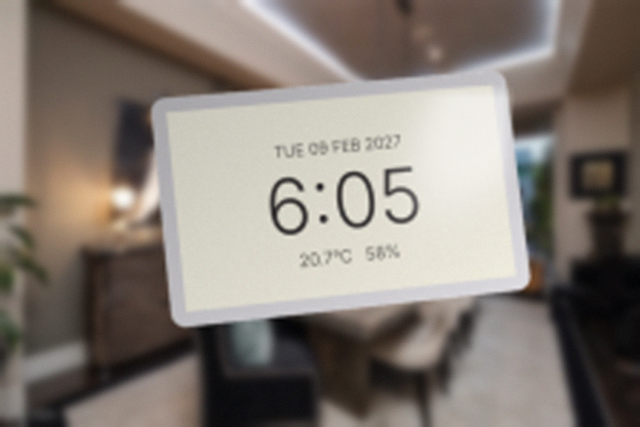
6:05
